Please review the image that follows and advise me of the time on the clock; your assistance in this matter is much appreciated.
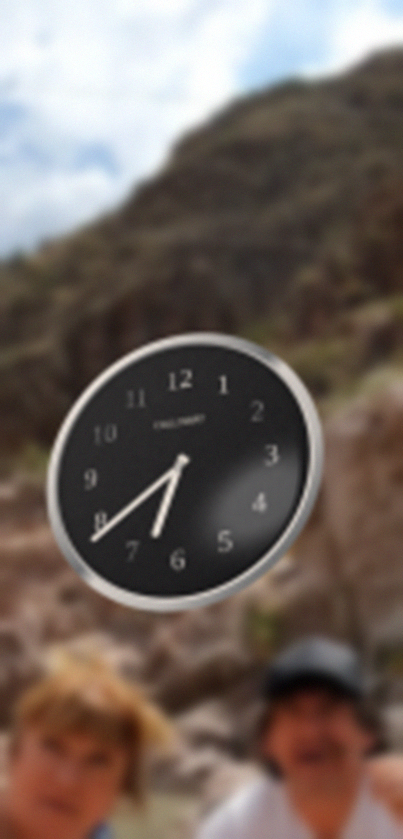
6:39
